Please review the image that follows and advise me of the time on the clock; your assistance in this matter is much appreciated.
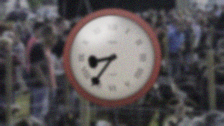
8:36
